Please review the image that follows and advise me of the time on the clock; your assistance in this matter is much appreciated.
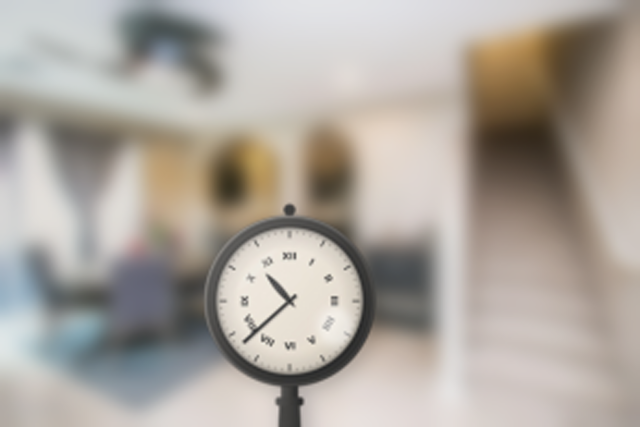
10:38
